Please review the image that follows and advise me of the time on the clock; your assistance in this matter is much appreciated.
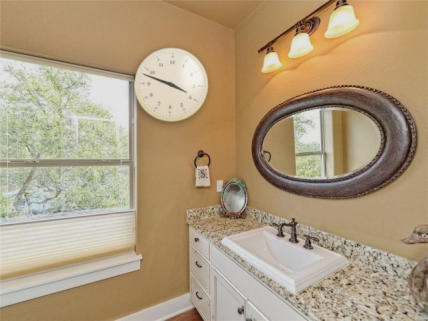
3:48
